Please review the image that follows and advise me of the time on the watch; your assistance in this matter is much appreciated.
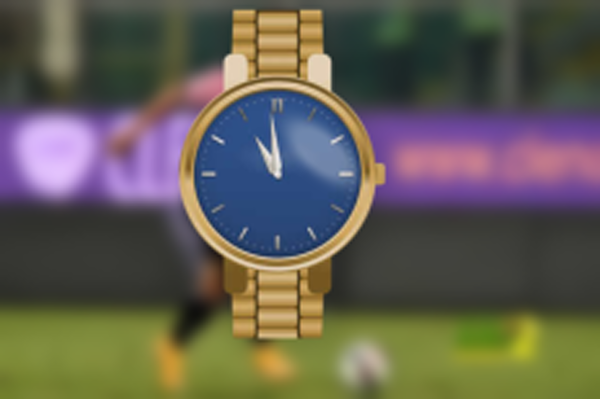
10:59
